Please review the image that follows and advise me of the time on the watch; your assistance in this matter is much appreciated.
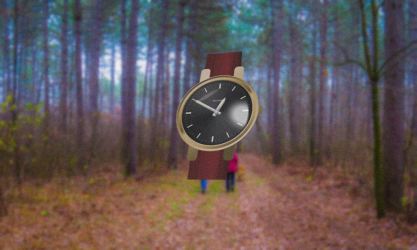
12:50
